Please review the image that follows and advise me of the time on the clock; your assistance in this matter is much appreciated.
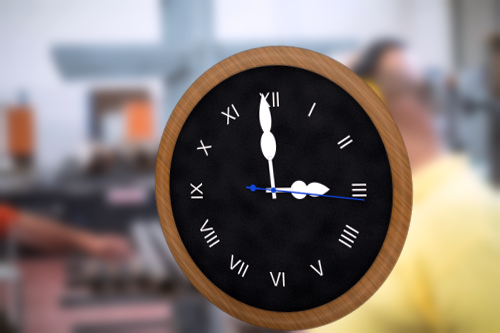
2:59:16
